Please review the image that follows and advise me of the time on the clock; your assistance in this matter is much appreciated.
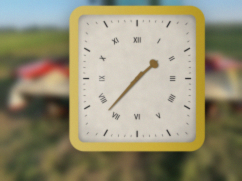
1:37
